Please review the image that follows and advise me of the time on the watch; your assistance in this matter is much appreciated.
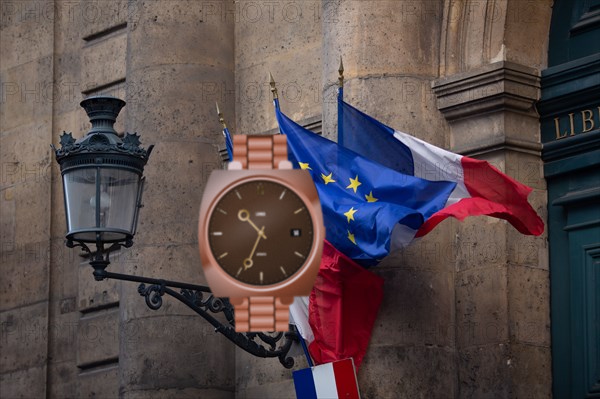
10:34
